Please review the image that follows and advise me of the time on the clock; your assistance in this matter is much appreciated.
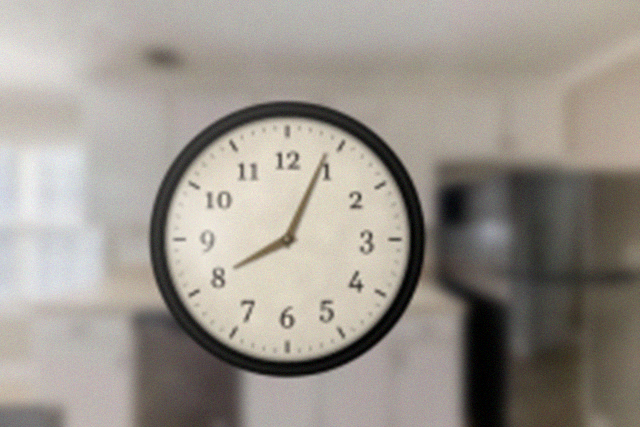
8:04
